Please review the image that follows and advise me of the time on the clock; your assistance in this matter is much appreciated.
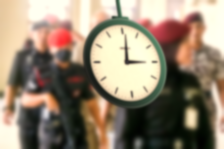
3:01
